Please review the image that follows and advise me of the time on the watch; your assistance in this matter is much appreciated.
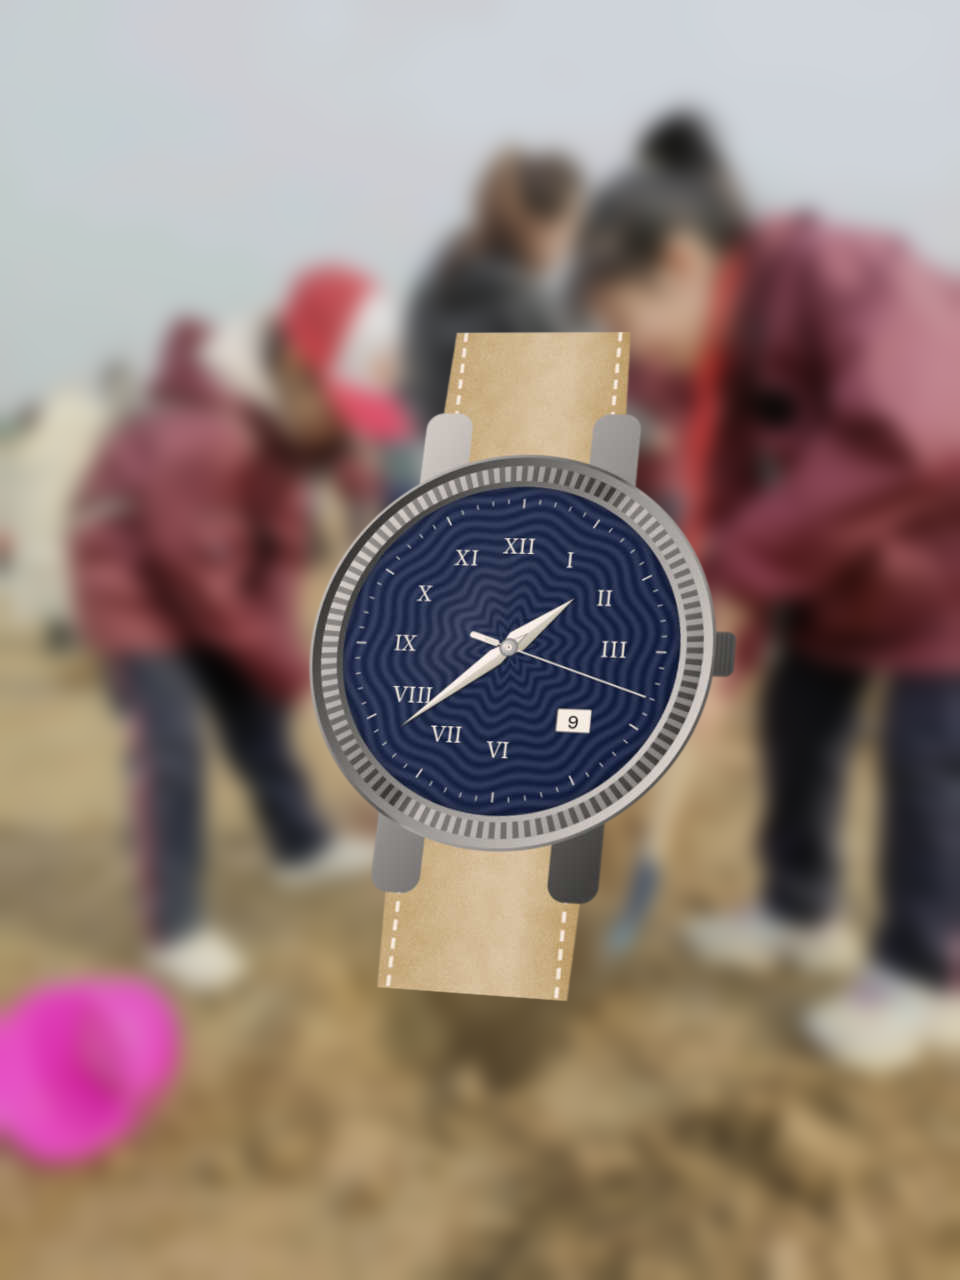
1:38:18
